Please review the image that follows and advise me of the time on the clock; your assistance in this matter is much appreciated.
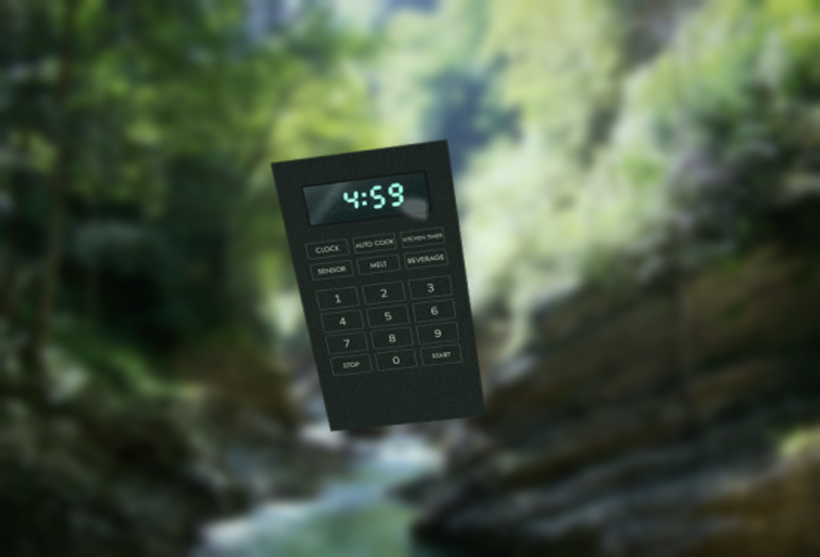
4:59
